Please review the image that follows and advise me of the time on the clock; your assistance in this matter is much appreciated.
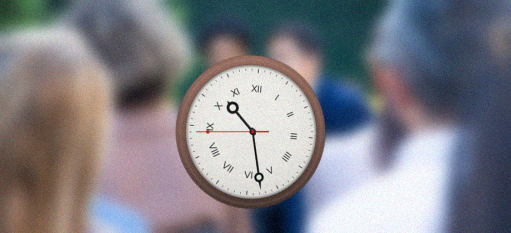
10:27:44
